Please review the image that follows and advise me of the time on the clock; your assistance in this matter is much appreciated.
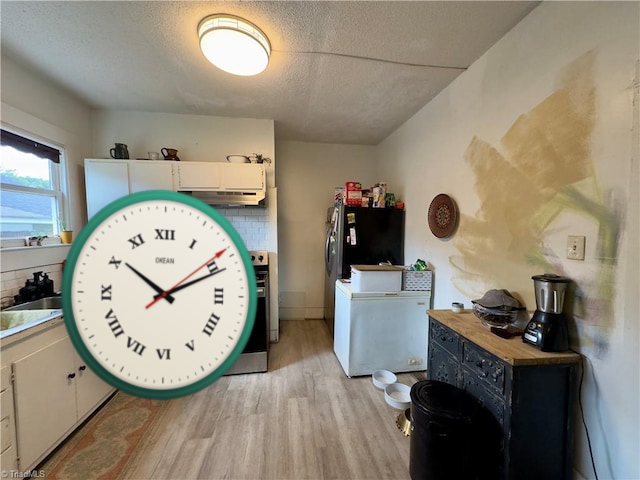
10:11:09
